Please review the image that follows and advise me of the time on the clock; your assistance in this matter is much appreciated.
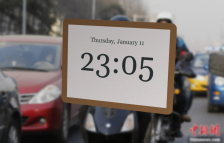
23:05
